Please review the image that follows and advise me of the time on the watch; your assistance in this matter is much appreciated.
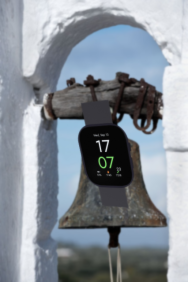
17:07
